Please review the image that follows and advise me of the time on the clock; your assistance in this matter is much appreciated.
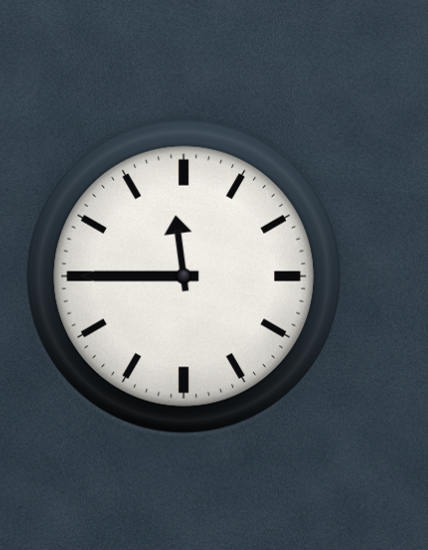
11:45
